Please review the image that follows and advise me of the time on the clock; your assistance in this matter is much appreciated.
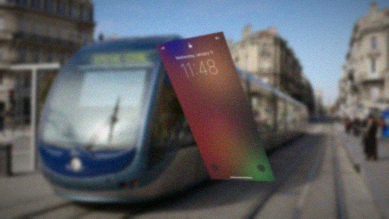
11:48
